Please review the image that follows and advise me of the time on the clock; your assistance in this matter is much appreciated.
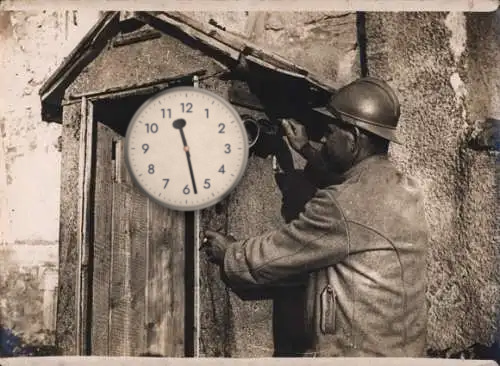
11:28
